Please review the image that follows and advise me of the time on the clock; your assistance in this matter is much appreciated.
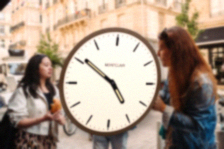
4:51
